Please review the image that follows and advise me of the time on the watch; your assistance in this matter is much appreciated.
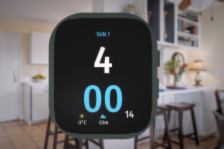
4:00:14
